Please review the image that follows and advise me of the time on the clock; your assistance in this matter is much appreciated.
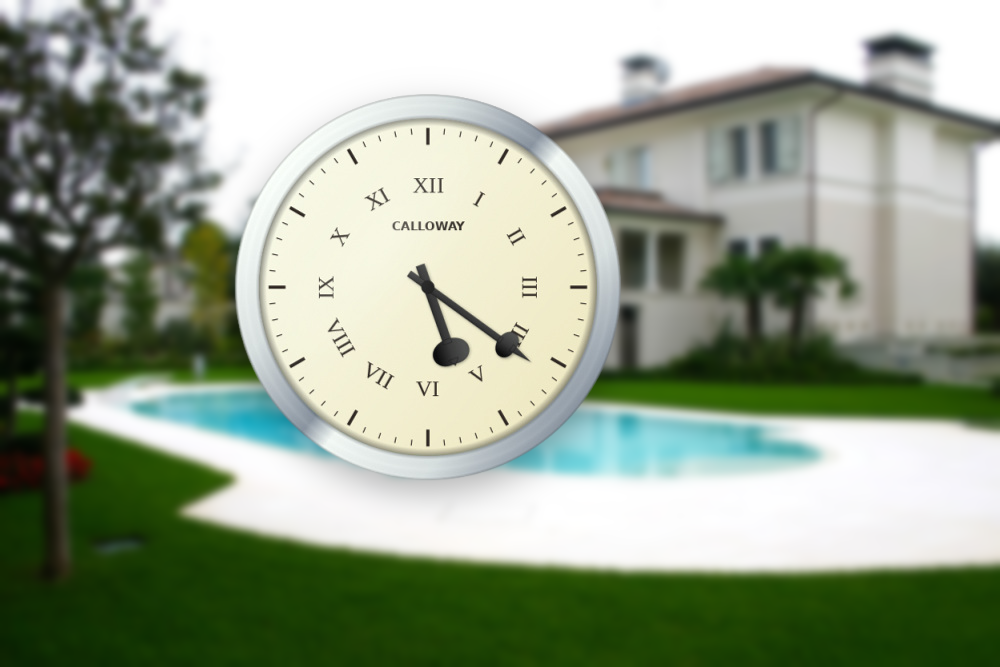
5:21
